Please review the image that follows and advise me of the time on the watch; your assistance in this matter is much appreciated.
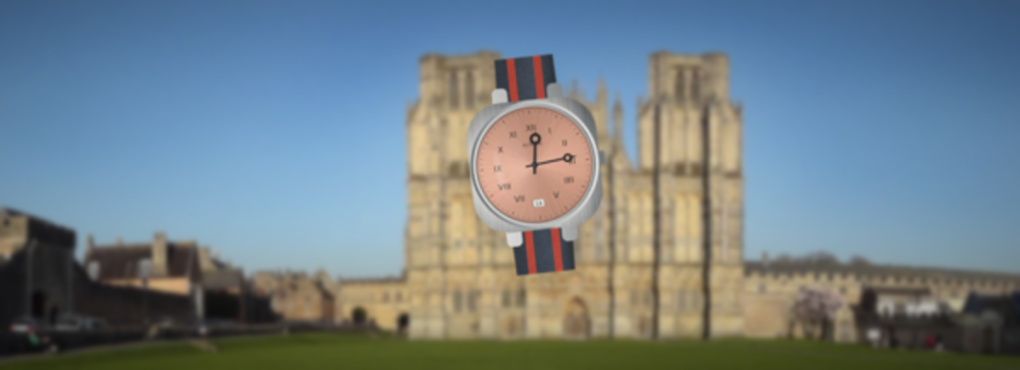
12:14
